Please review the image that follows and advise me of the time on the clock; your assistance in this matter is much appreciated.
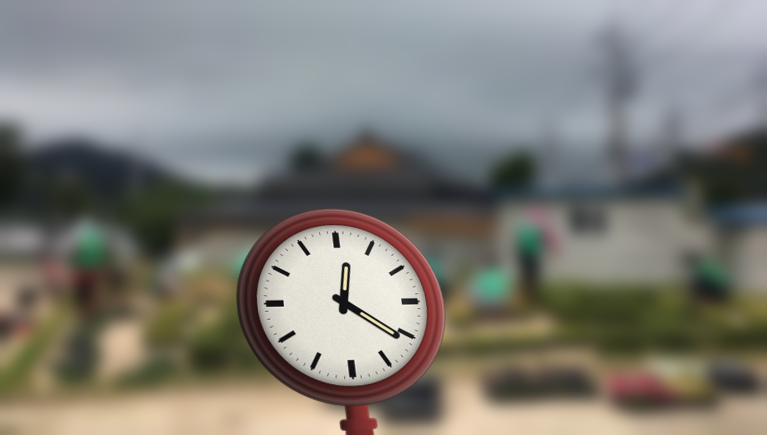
12:21
